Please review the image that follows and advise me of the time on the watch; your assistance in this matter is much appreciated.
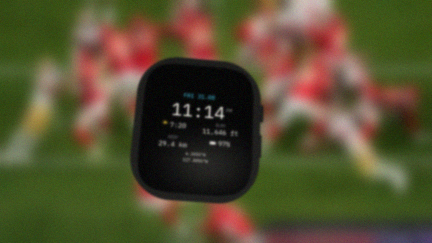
11:14
